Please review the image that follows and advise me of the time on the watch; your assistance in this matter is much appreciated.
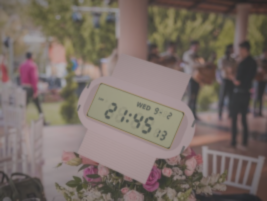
21:45:13
